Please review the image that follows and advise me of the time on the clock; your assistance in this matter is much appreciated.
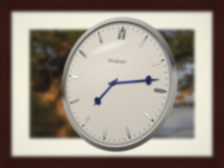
7:13
